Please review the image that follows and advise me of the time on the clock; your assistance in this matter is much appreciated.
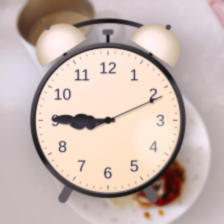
8:45:11
